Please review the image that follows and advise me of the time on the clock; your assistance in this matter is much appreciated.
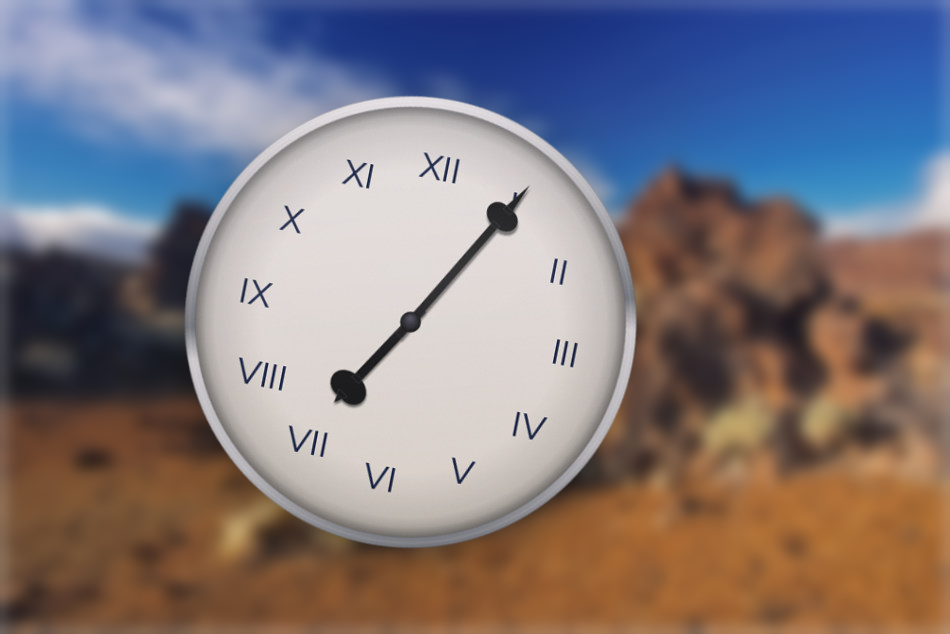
7:05
